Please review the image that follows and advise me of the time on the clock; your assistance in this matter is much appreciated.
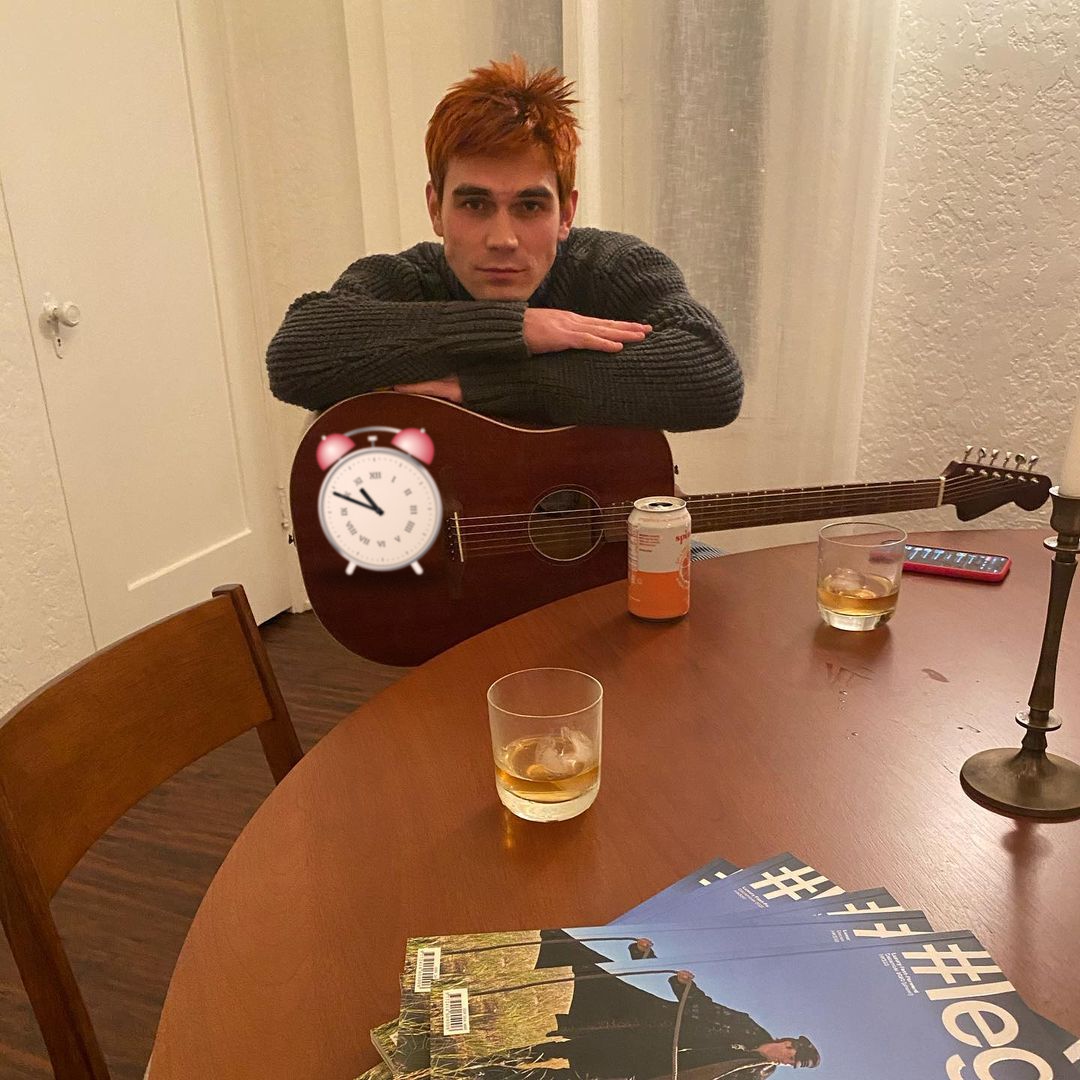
10:49
